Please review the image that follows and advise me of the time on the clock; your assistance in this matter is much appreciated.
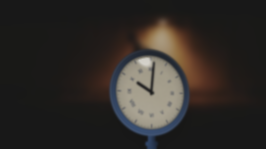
10:01
